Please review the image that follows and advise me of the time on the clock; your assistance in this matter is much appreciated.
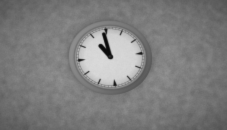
10:59
